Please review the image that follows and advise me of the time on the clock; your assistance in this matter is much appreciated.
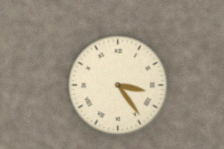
3:24
